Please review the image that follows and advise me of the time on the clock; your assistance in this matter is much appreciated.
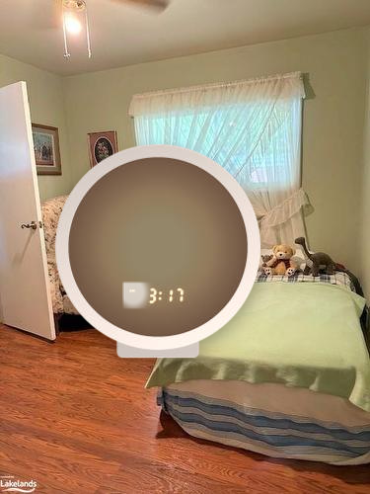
3:17
